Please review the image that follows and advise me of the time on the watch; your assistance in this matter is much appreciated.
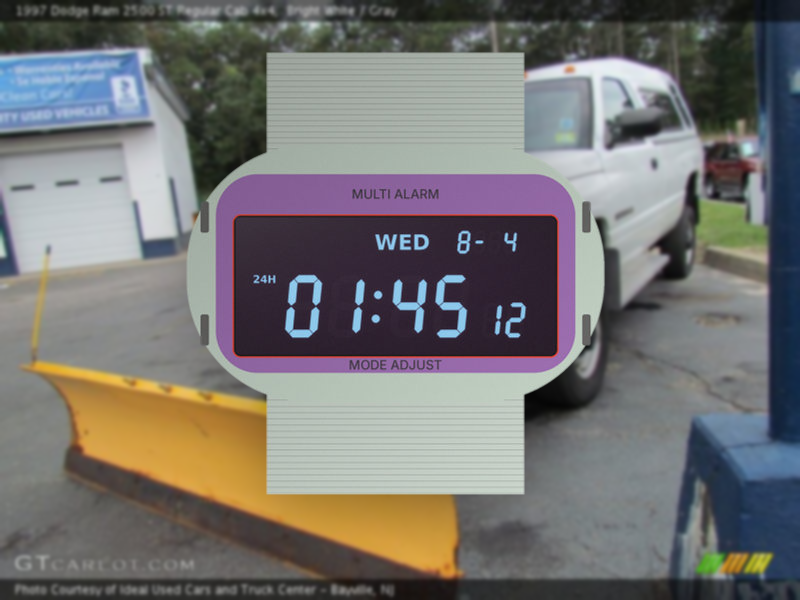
1:45:12
